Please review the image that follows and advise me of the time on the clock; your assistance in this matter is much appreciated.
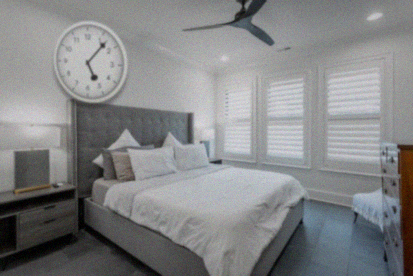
5:07
